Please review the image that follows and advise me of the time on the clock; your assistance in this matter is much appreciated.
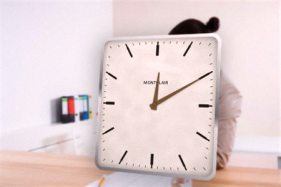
12:10
